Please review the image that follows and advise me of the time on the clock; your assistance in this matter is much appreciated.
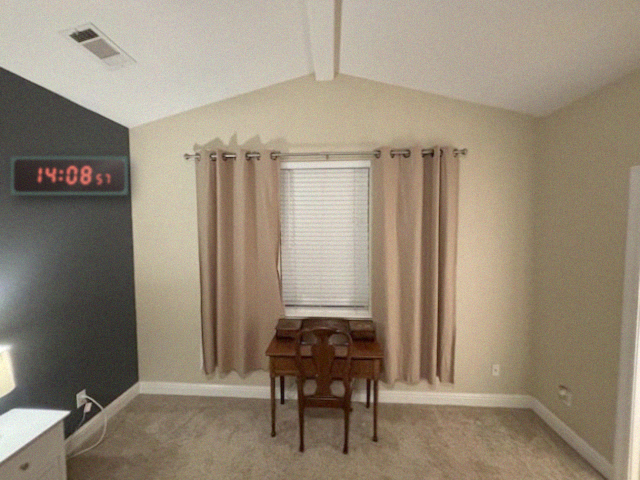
14:08
